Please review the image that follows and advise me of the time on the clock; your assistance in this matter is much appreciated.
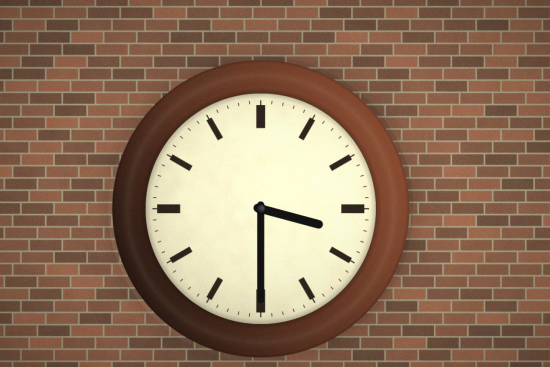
3:30
